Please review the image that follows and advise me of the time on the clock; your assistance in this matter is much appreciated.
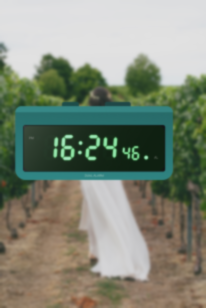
16:24:46
